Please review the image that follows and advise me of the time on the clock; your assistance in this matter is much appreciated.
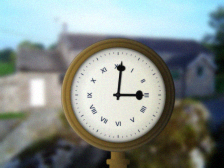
3:01
